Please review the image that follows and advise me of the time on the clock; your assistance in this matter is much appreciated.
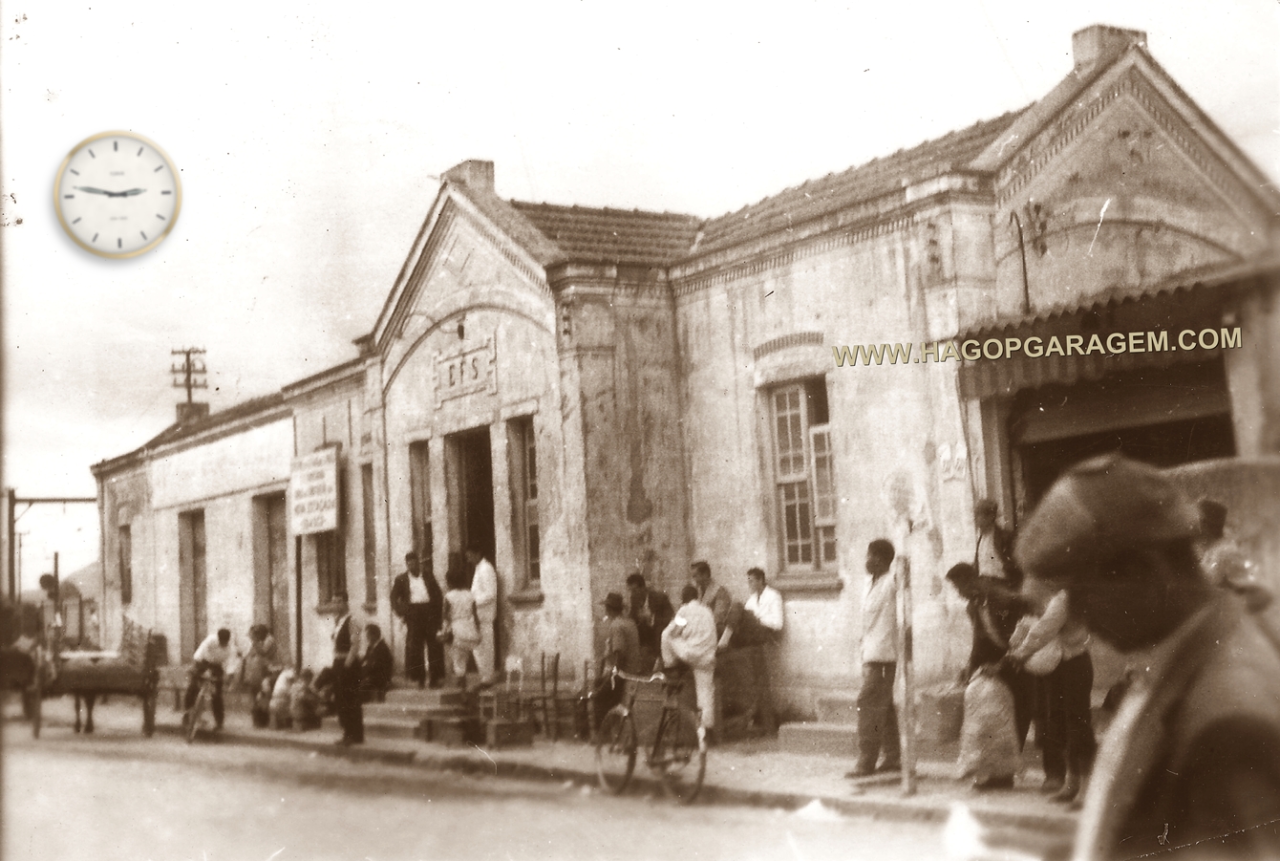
2:47
